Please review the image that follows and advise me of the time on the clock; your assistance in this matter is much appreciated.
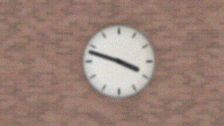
3:48
